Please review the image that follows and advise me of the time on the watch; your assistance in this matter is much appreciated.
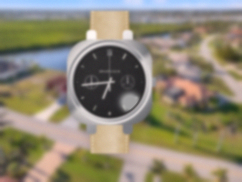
6:44
